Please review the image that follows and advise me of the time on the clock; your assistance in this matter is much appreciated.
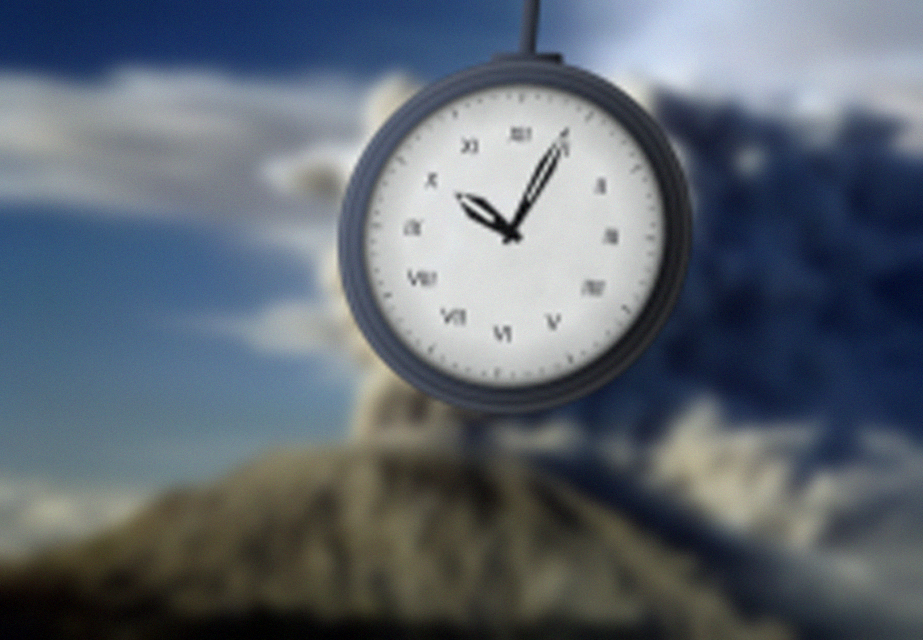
10:04
